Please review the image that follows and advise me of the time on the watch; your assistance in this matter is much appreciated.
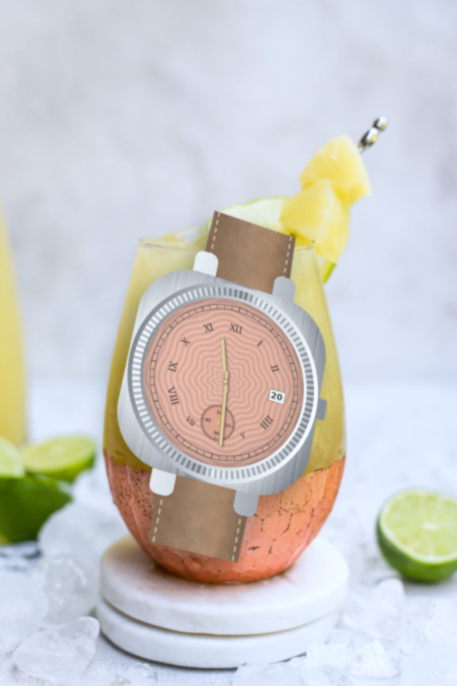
11:29
